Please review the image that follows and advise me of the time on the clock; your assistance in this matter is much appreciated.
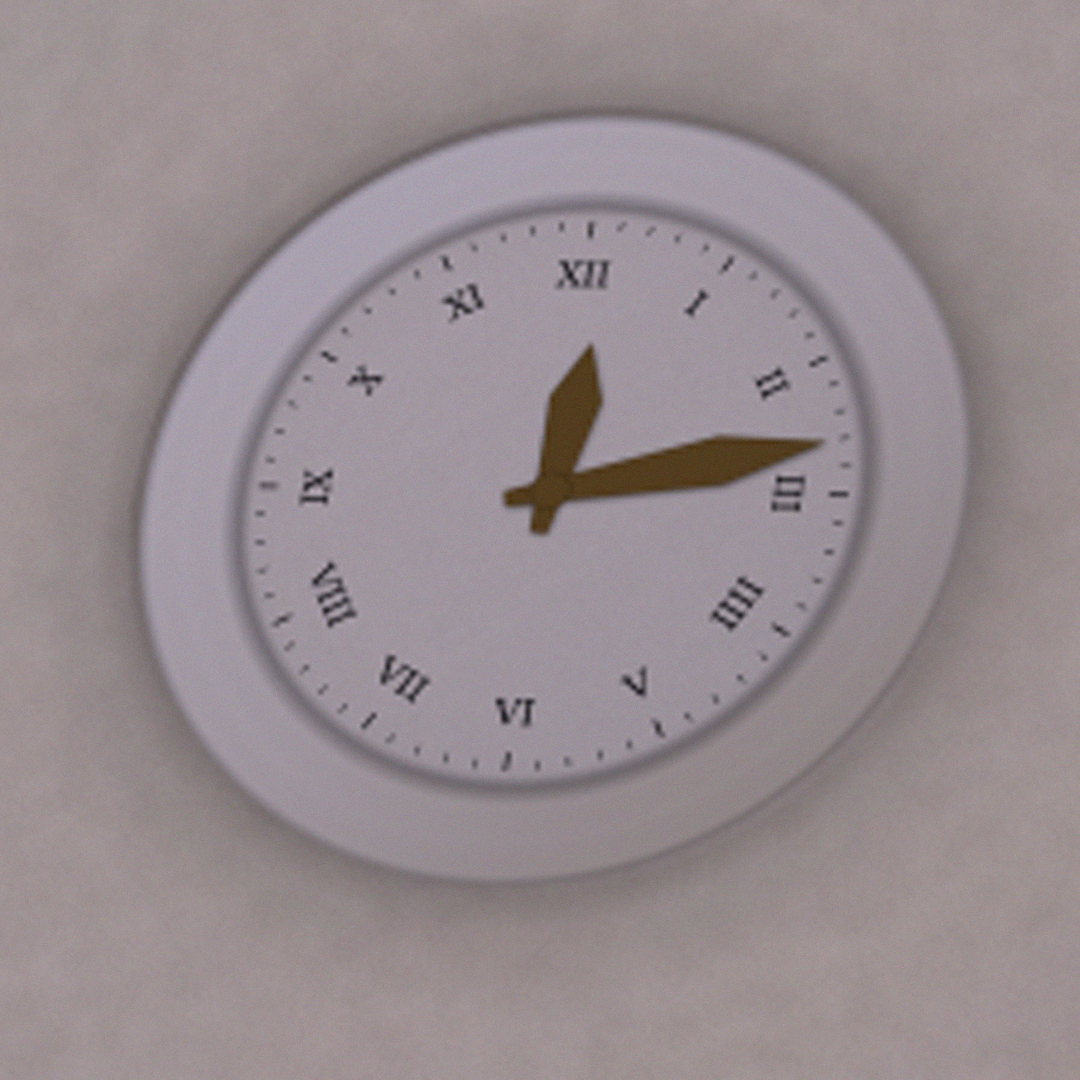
12:13
